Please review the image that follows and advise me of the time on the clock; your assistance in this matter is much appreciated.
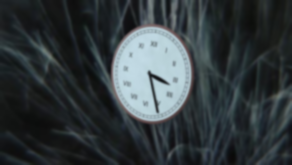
3:26
